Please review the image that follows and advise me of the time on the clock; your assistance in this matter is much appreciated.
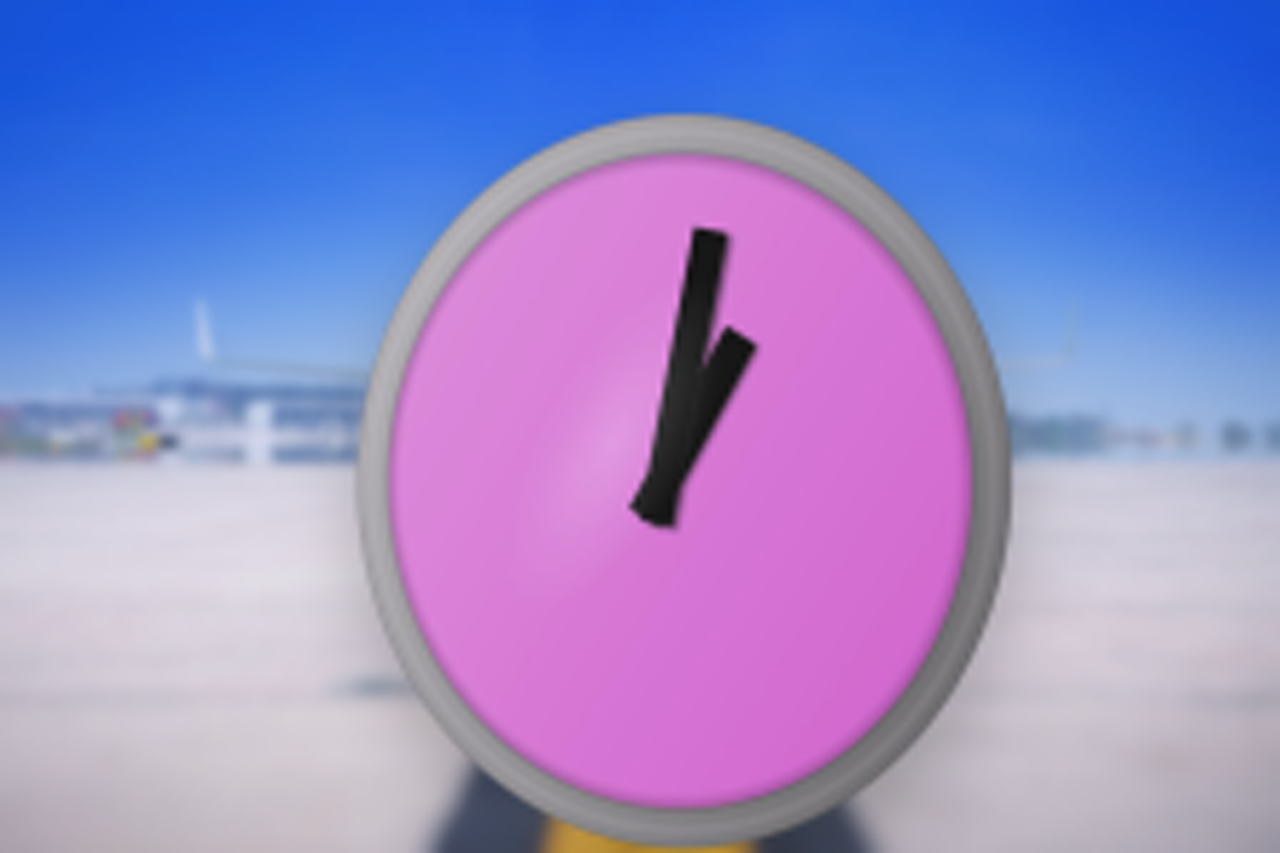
1:02
